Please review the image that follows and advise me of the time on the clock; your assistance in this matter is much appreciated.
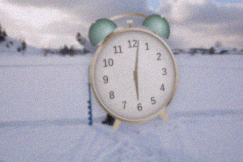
6:02
